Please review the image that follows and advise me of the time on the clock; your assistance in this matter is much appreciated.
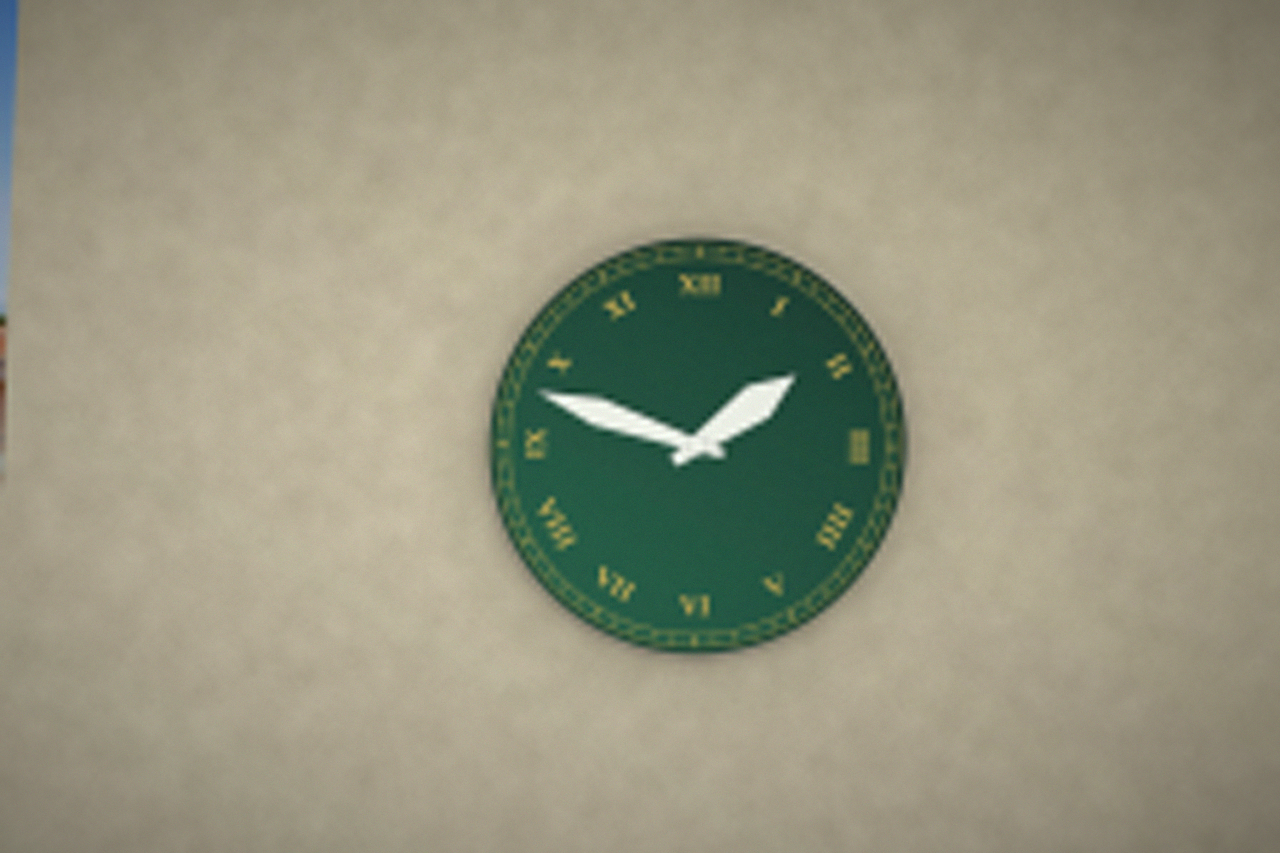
1:48
